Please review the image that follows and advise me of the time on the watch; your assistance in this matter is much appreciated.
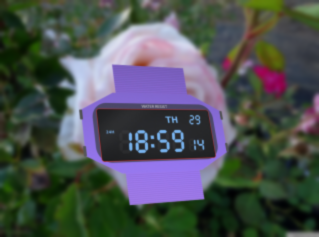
18:59:14
